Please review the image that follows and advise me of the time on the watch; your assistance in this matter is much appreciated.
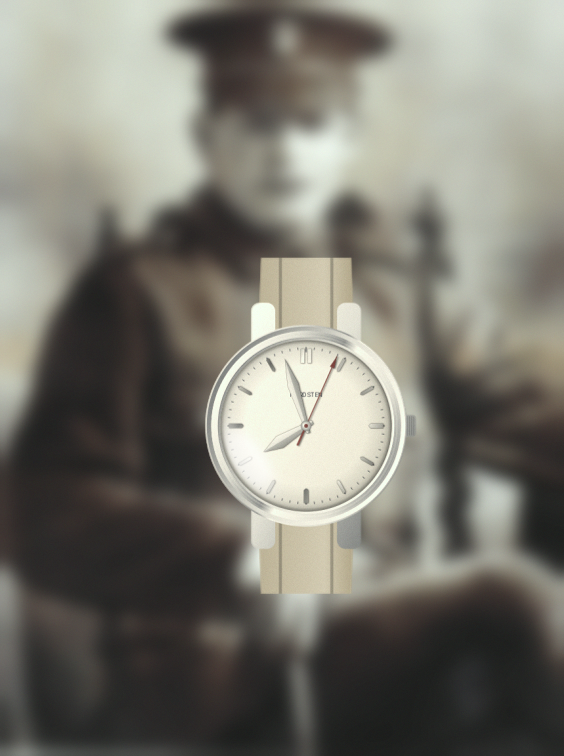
7:57:04
